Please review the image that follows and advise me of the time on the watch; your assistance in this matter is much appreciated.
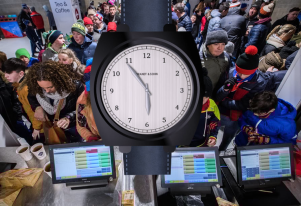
5:54
